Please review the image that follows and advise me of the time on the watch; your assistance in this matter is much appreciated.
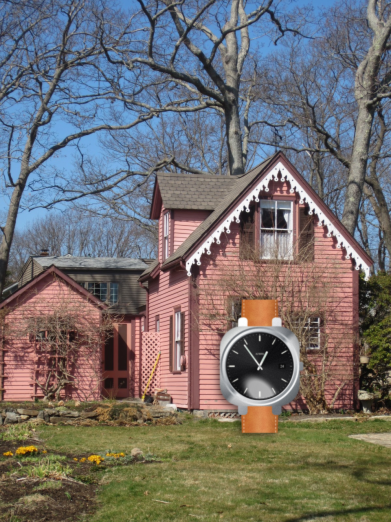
12:54
